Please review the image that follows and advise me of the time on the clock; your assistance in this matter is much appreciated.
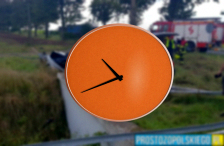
10:41
